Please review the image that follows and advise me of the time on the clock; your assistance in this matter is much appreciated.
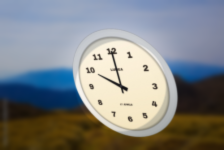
10:00
